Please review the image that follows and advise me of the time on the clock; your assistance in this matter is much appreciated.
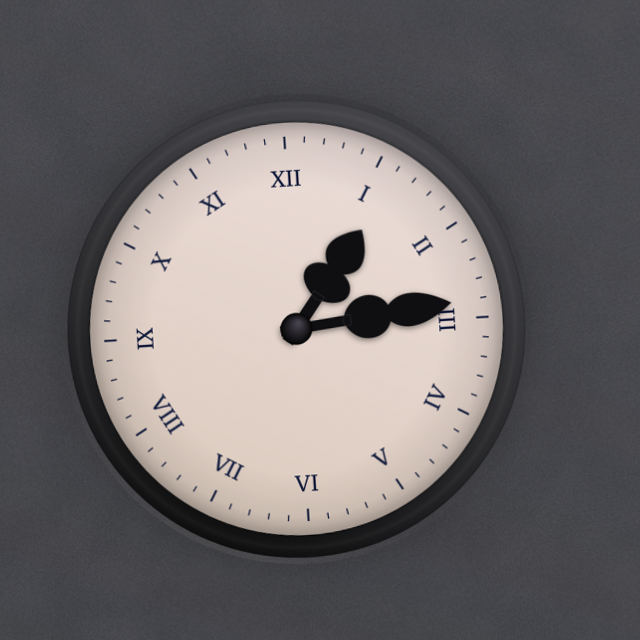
1:14
